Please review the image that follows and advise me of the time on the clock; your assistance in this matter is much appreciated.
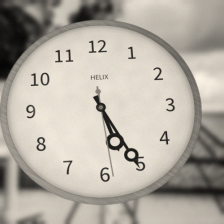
5:25:29
